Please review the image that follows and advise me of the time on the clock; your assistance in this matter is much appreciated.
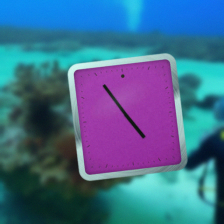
4:55
